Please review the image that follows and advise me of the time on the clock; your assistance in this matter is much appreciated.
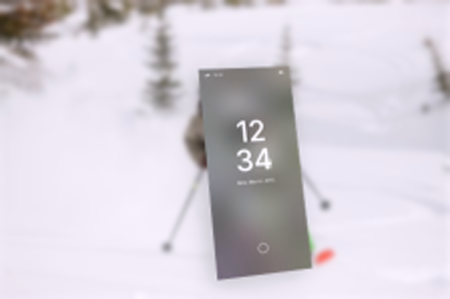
12:34
